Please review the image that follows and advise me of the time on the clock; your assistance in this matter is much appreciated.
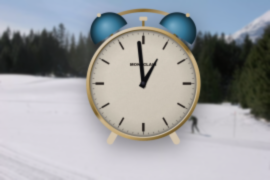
12:59
